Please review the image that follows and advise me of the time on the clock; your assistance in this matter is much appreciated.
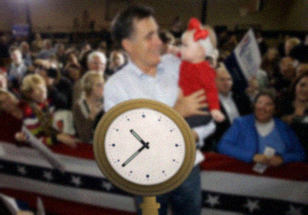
10:38
